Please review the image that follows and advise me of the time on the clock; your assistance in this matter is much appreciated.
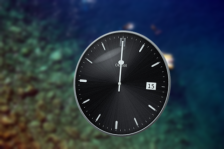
12:00
